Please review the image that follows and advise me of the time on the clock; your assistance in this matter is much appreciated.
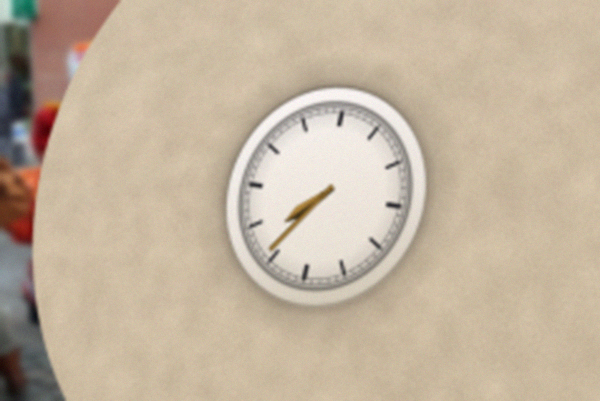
7:36
